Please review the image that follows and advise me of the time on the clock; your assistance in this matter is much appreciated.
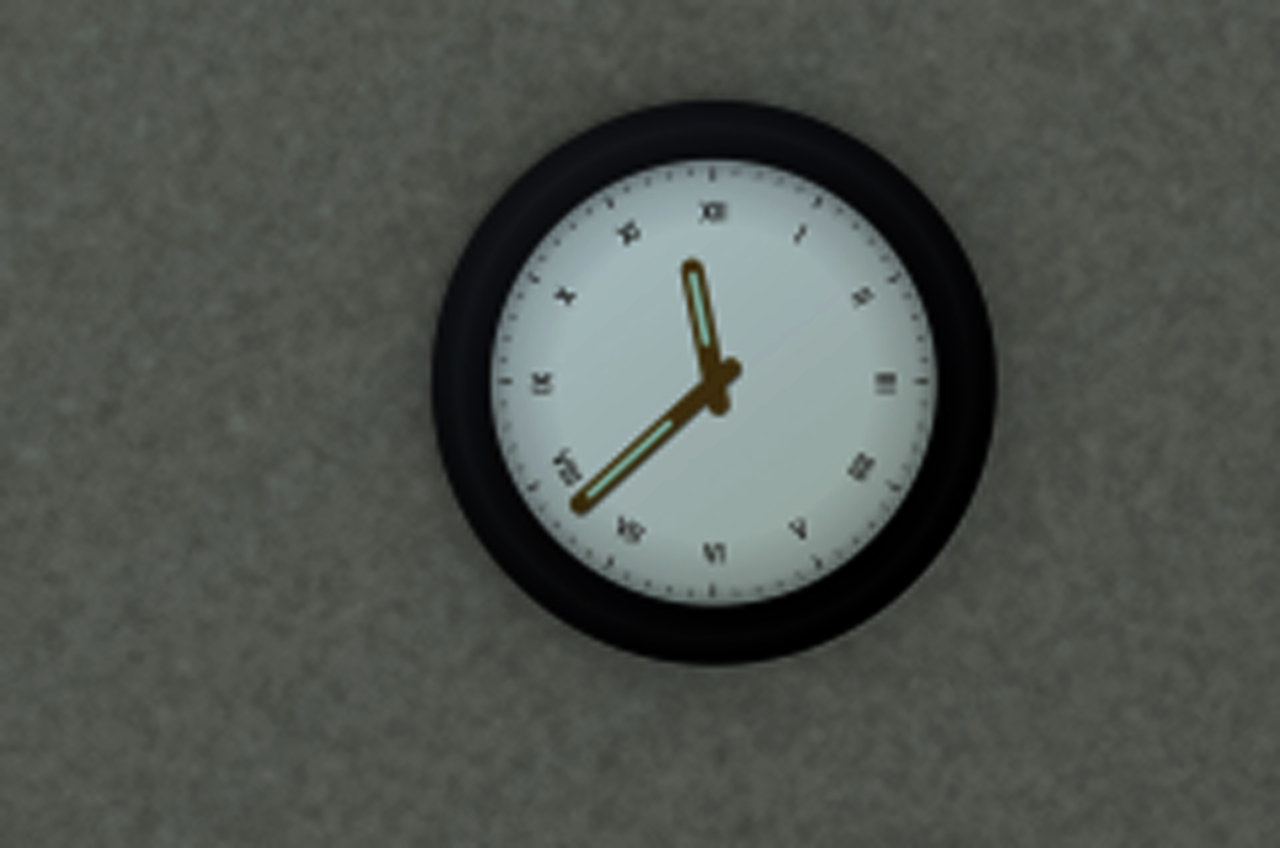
11:38
